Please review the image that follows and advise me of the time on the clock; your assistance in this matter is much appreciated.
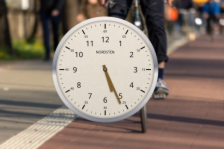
5:26
